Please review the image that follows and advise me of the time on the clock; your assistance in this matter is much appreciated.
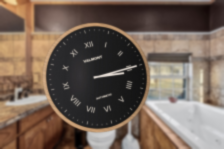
3:15
